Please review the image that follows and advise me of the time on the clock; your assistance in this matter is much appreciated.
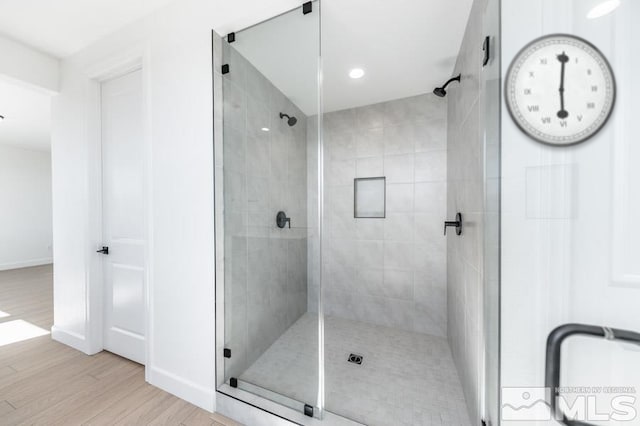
6:01
